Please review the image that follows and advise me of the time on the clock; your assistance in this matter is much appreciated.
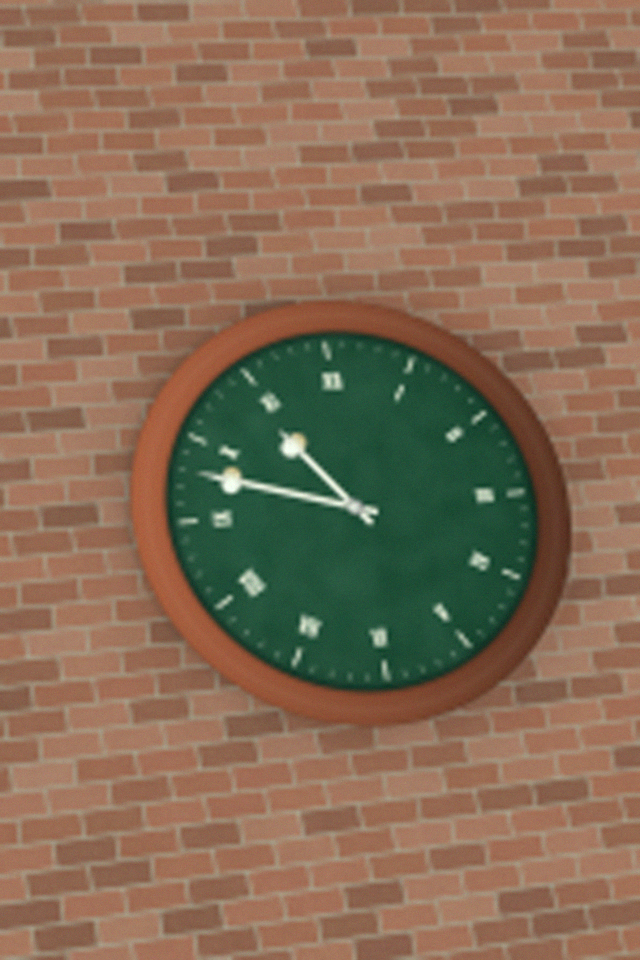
10:48
